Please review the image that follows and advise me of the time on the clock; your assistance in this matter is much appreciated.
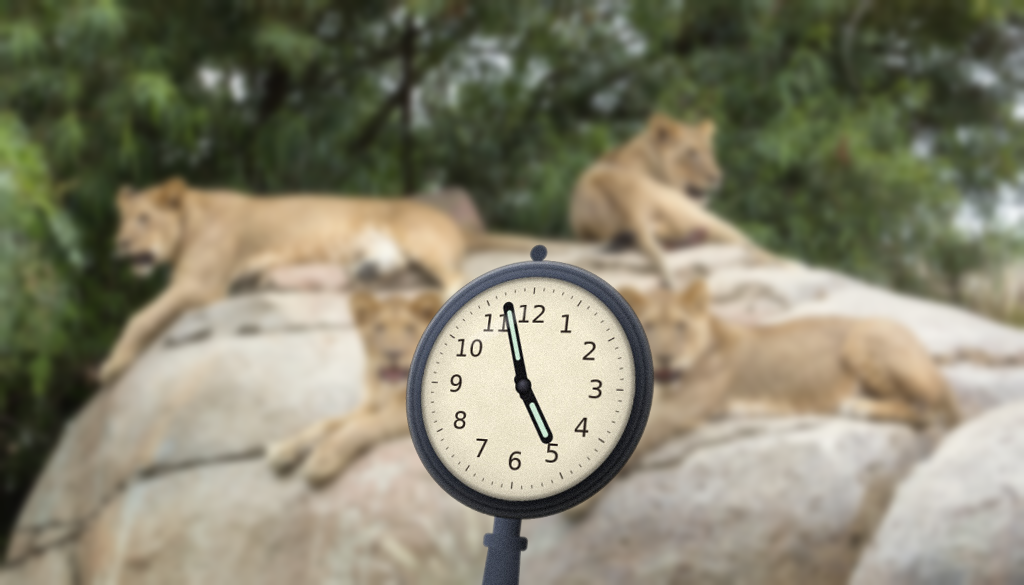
4:57
